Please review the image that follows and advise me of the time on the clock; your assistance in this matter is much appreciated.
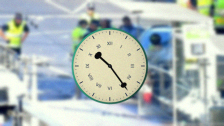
10:24
